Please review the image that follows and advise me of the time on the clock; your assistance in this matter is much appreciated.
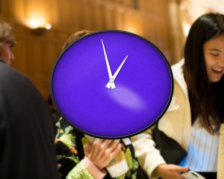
12:58
